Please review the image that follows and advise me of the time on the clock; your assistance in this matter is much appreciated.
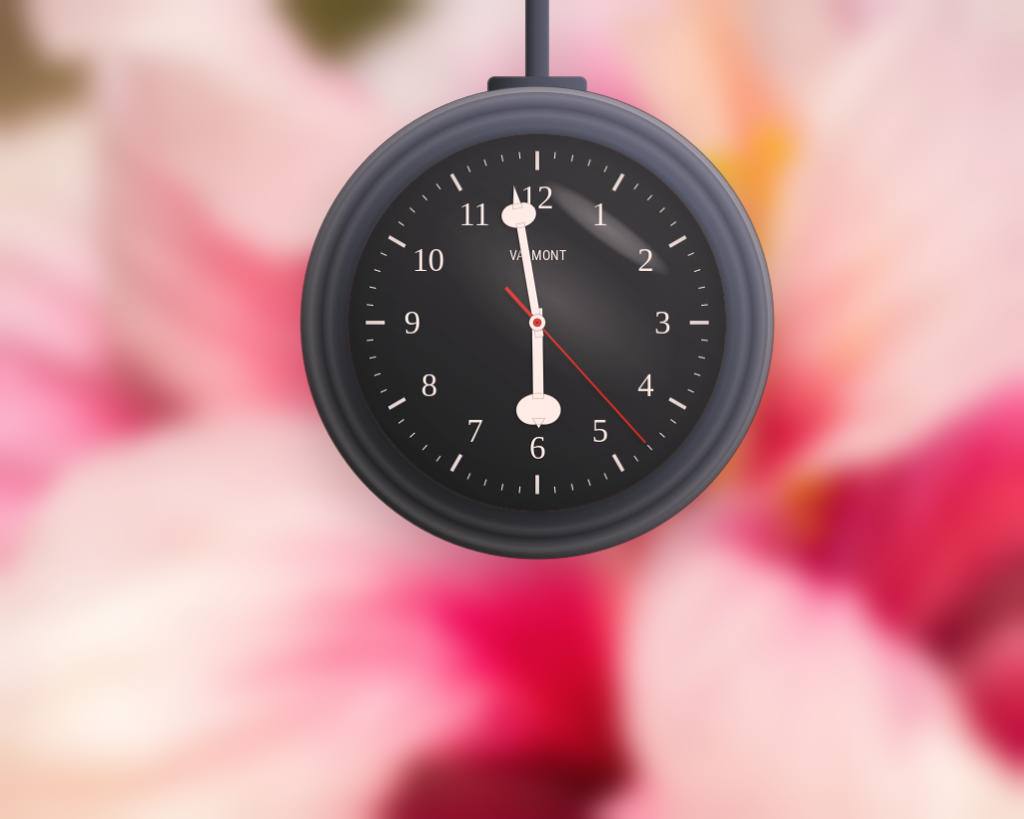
5:58:23
